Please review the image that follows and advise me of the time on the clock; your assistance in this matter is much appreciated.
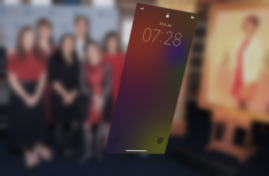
7:28
